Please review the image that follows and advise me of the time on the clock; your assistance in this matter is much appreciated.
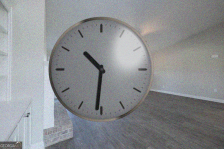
10:31
